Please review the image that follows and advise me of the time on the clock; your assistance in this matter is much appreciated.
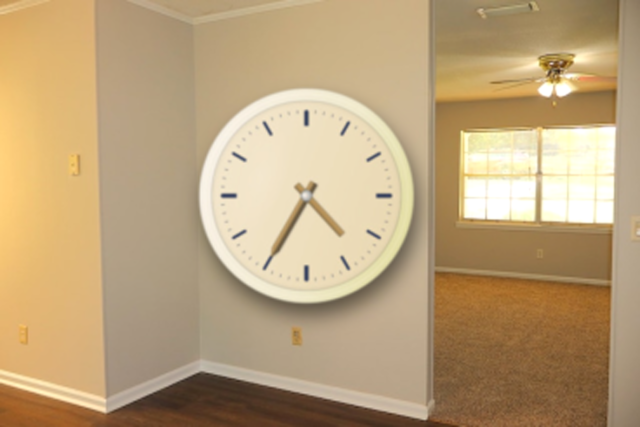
4:35
